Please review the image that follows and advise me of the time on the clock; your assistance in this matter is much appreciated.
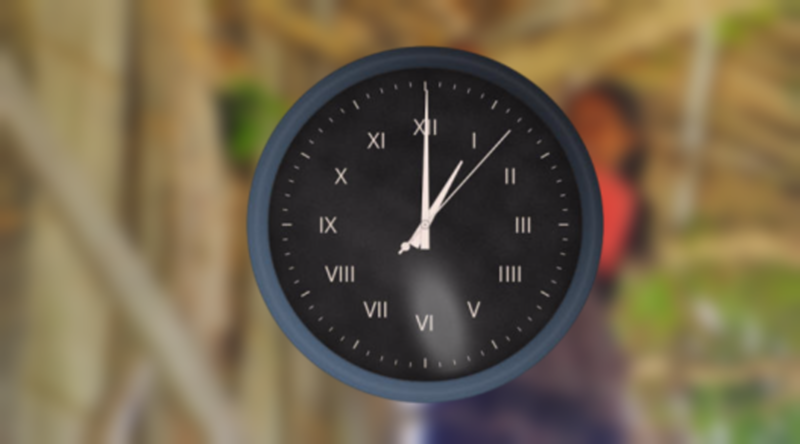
1:00:07
